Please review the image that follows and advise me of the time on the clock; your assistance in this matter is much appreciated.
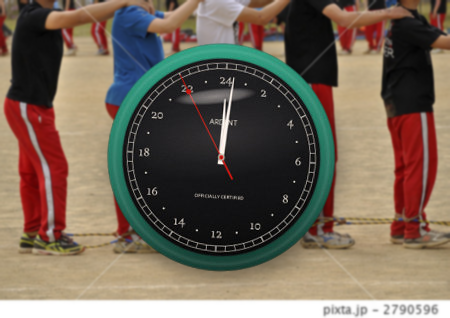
0:00:55
